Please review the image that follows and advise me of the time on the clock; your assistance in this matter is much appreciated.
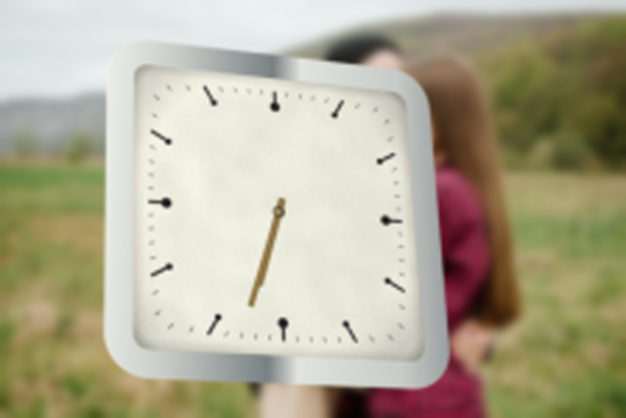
6:33
